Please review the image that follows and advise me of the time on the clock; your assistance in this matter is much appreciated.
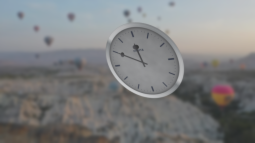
11:50
